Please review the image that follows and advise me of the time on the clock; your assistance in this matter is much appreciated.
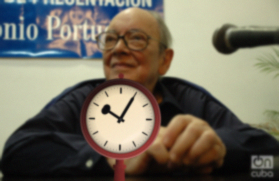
10:05
